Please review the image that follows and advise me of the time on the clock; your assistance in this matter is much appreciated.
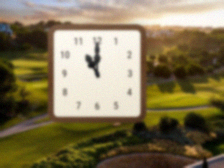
11:00
